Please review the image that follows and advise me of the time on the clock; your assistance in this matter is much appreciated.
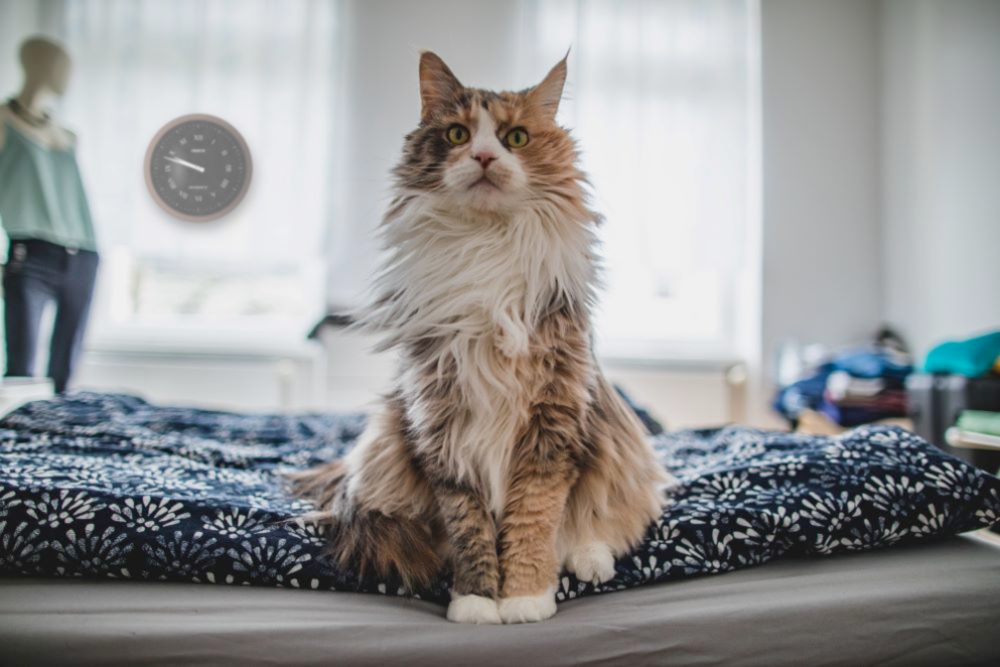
9:48
